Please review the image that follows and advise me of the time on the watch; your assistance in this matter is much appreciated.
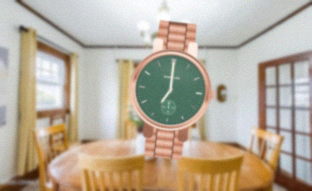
7:00
